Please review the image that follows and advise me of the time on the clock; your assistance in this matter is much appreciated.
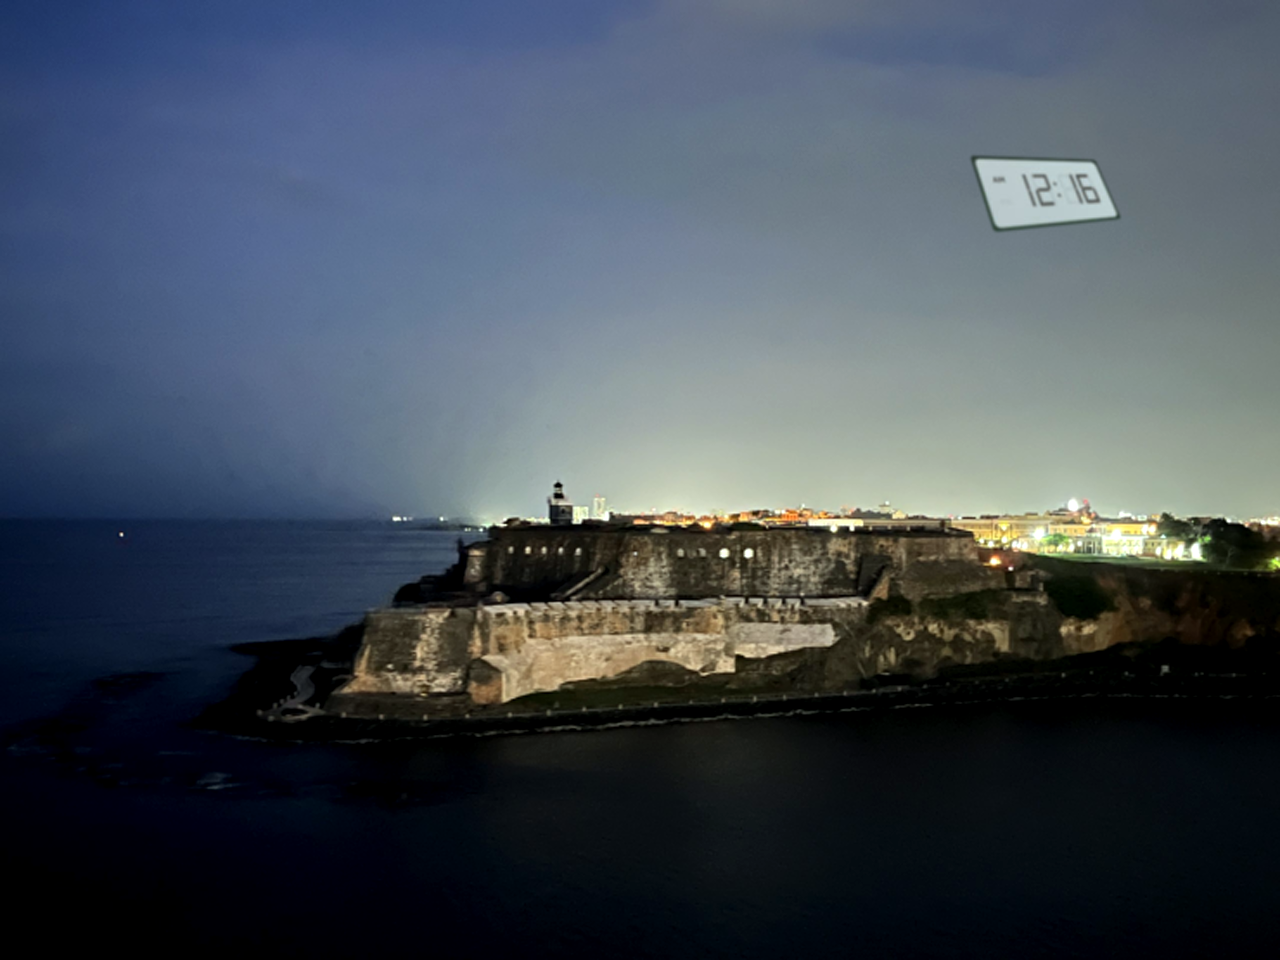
12:16
